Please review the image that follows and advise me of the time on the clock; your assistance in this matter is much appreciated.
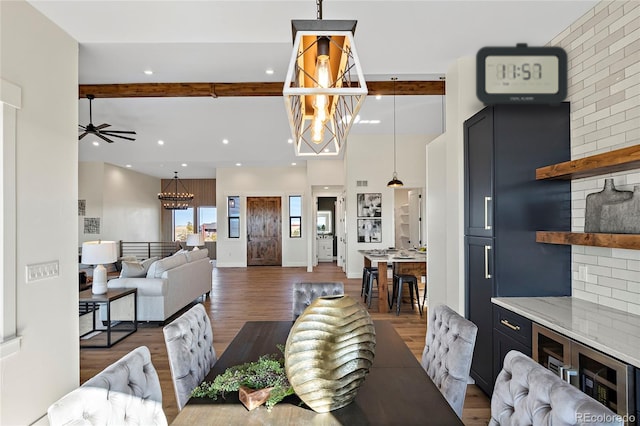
11:57
